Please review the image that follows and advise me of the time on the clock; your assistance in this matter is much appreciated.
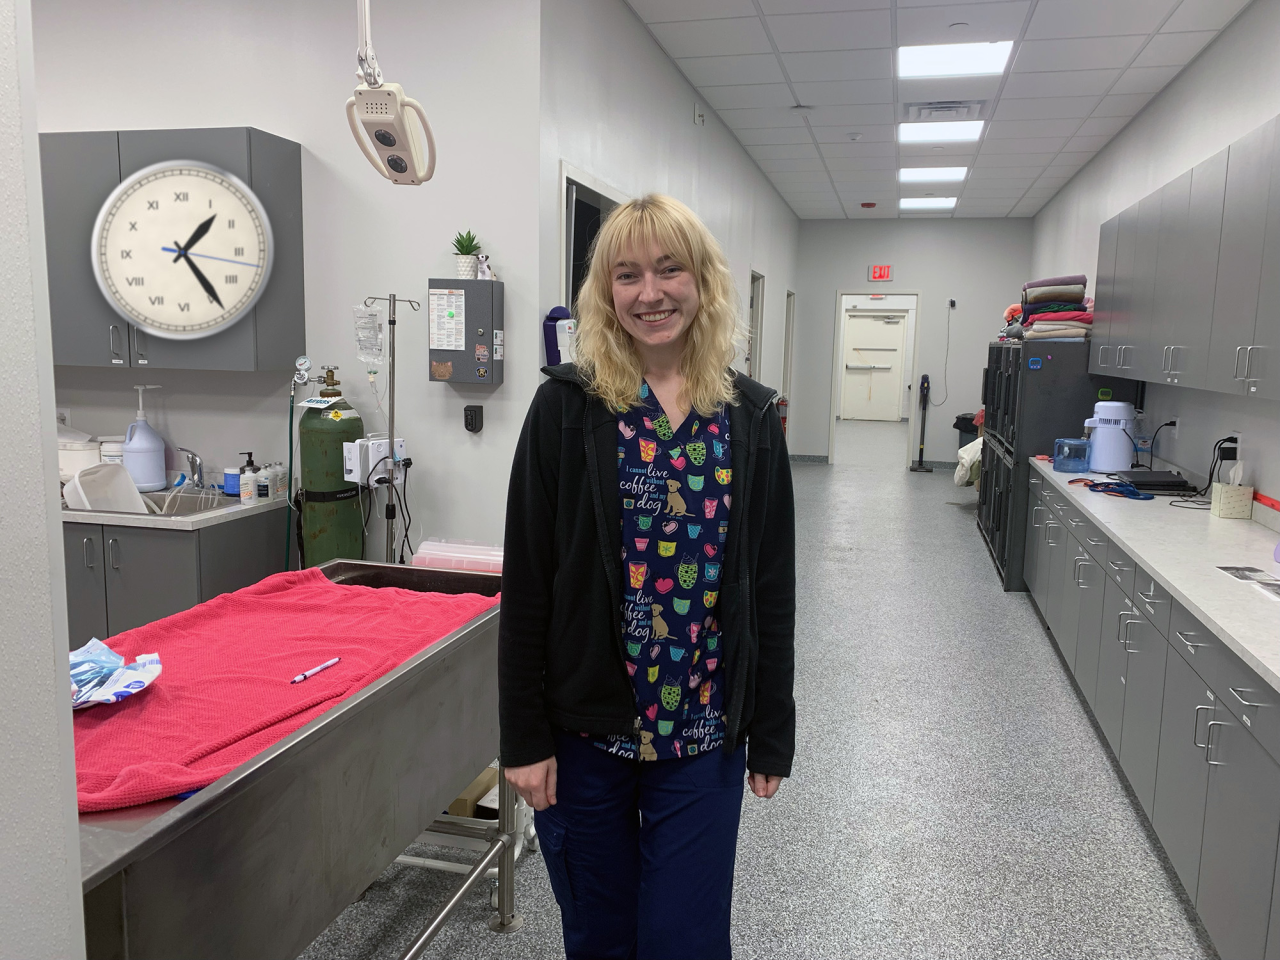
1:24:17
